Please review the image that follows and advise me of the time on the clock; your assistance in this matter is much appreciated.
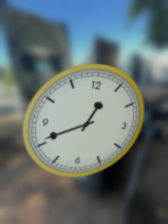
12:41
